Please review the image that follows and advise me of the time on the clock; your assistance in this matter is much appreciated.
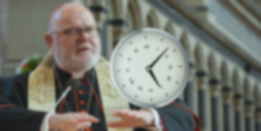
5:08
